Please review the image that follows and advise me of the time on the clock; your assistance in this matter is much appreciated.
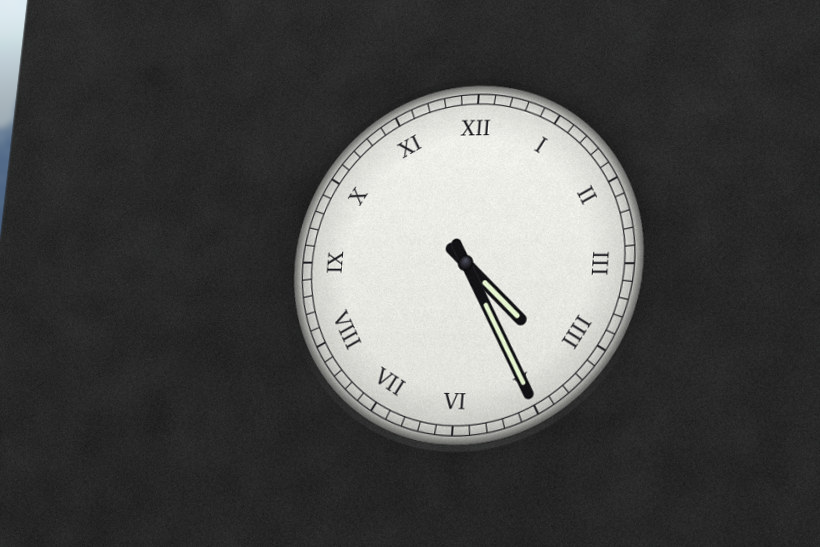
4:25
